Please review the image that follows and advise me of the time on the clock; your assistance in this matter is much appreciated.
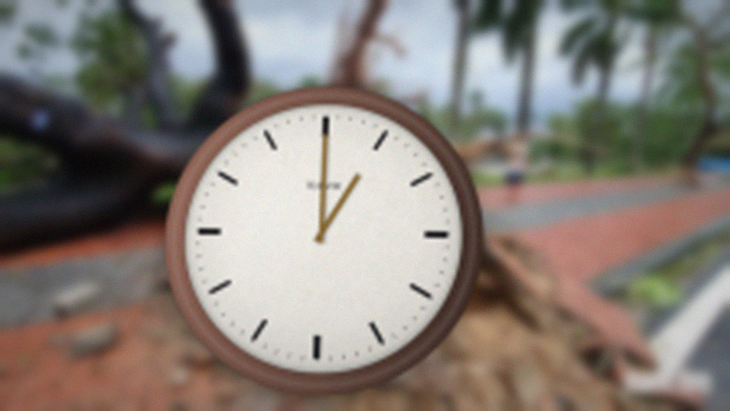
1:00
